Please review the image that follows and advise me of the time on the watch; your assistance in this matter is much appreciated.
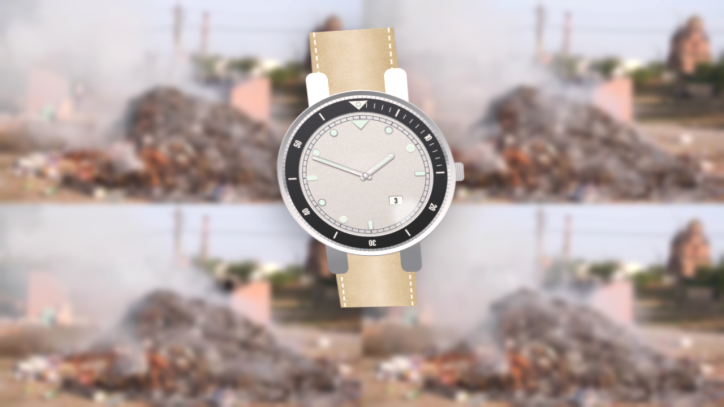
1:49
